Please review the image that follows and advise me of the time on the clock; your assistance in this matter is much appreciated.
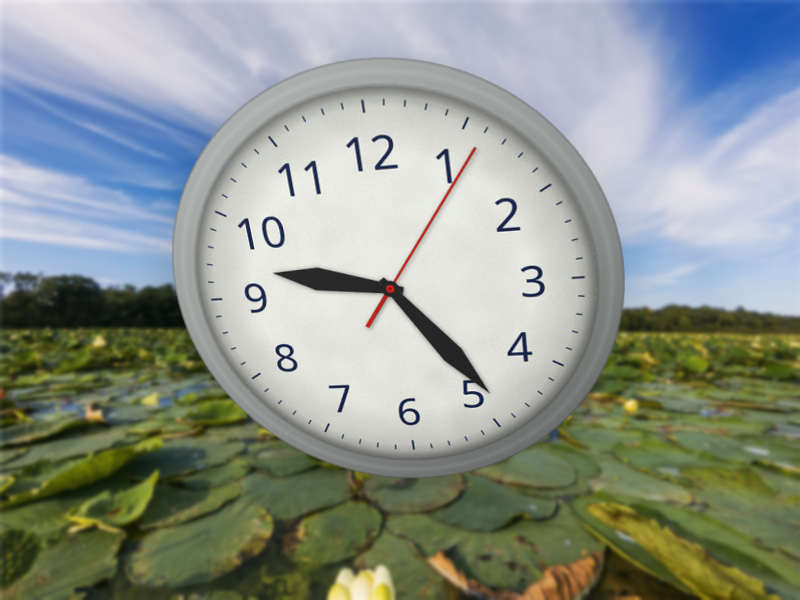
9:24:06
